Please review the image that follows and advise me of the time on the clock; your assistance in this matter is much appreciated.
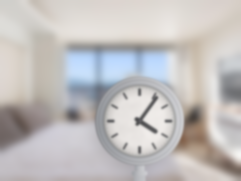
4:06
